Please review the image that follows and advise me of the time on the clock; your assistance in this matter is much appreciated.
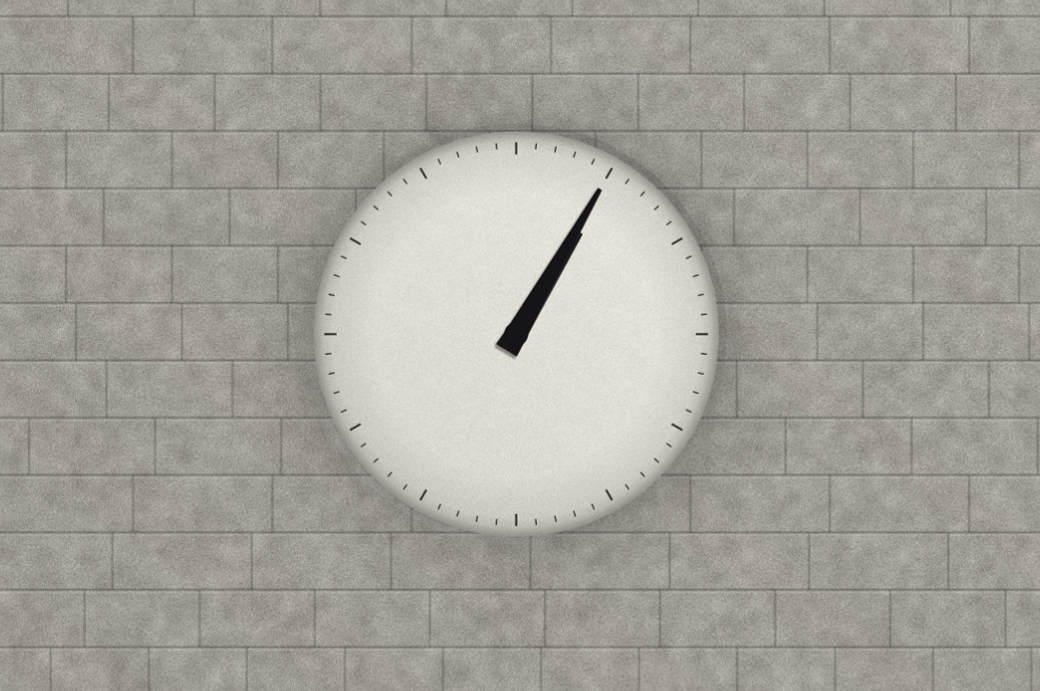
1:05
